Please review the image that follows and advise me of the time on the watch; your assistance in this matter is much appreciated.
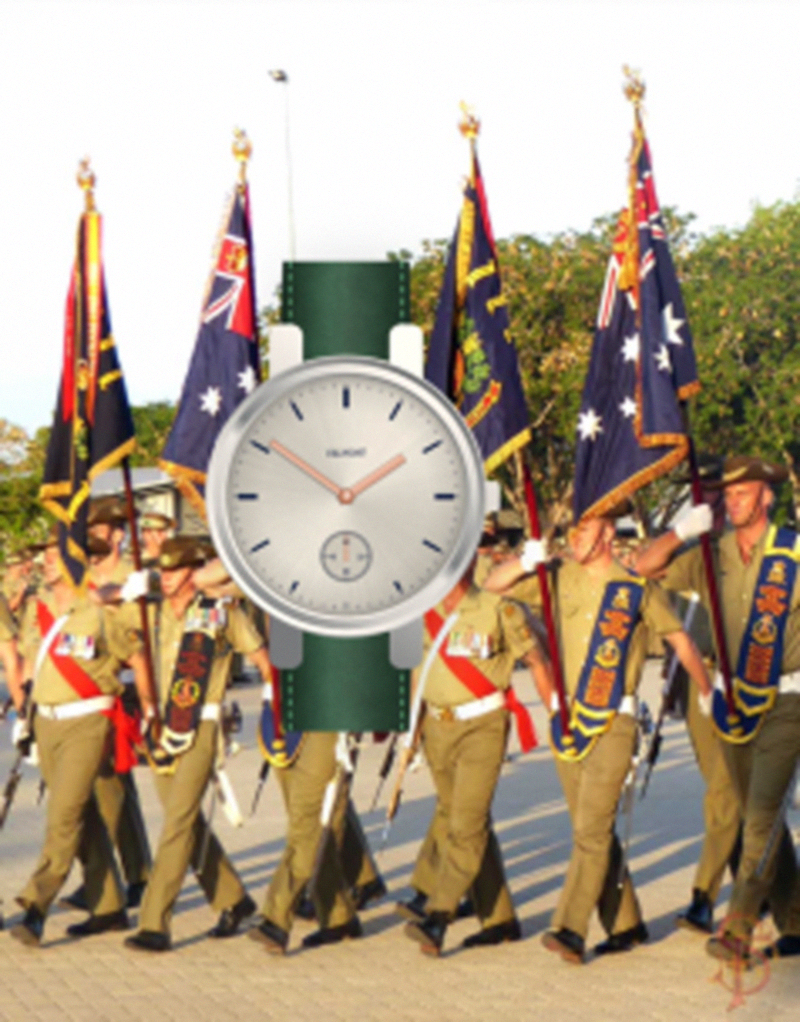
1:51
